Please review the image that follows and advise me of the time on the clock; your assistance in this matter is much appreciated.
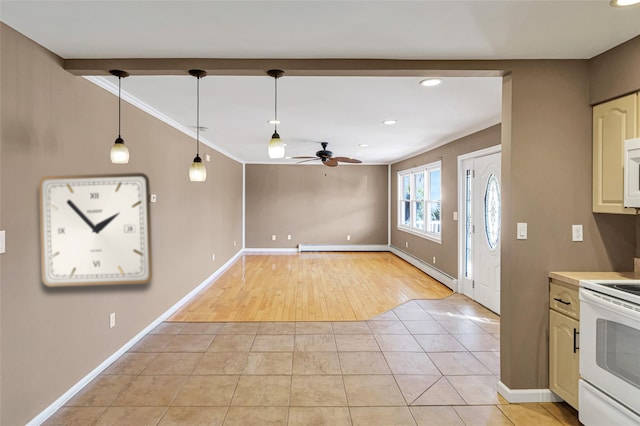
1:53
